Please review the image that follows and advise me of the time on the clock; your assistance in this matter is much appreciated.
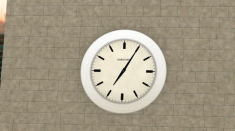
7:05
